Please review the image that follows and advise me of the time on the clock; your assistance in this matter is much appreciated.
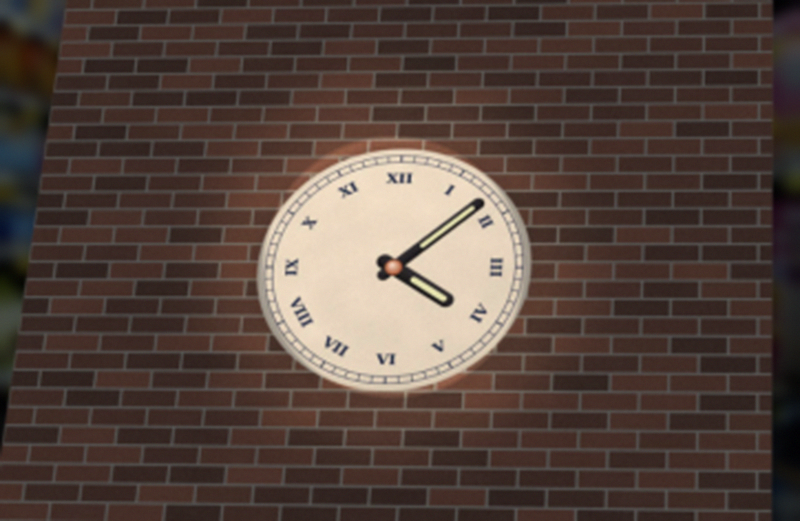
4:08
